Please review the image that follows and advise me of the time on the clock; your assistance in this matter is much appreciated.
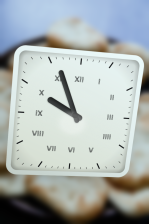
9:56
